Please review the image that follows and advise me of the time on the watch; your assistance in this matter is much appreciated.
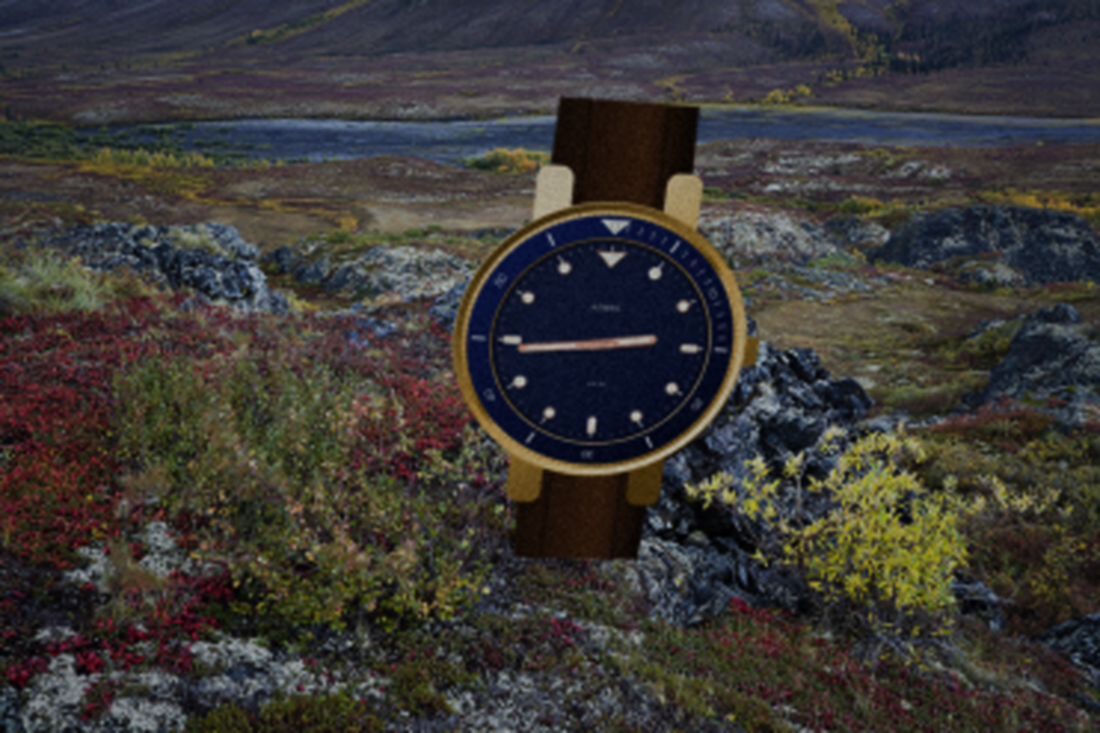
2:44
